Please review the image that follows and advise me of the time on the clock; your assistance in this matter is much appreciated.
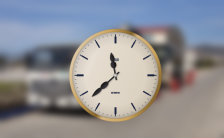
11:38
